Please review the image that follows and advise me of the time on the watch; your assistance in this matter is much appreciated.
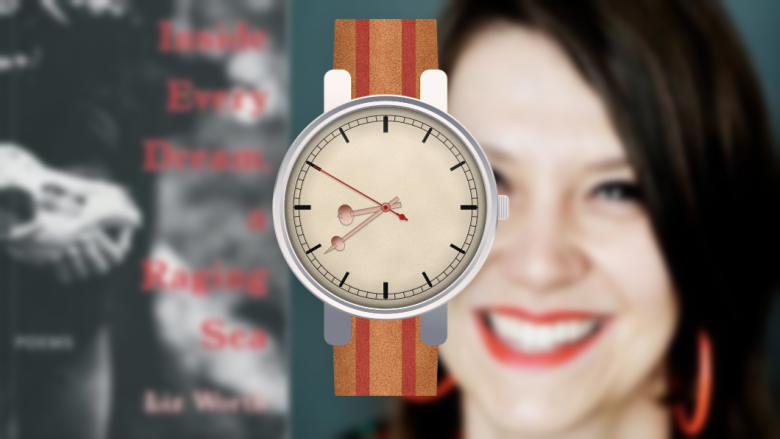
8:38:50
